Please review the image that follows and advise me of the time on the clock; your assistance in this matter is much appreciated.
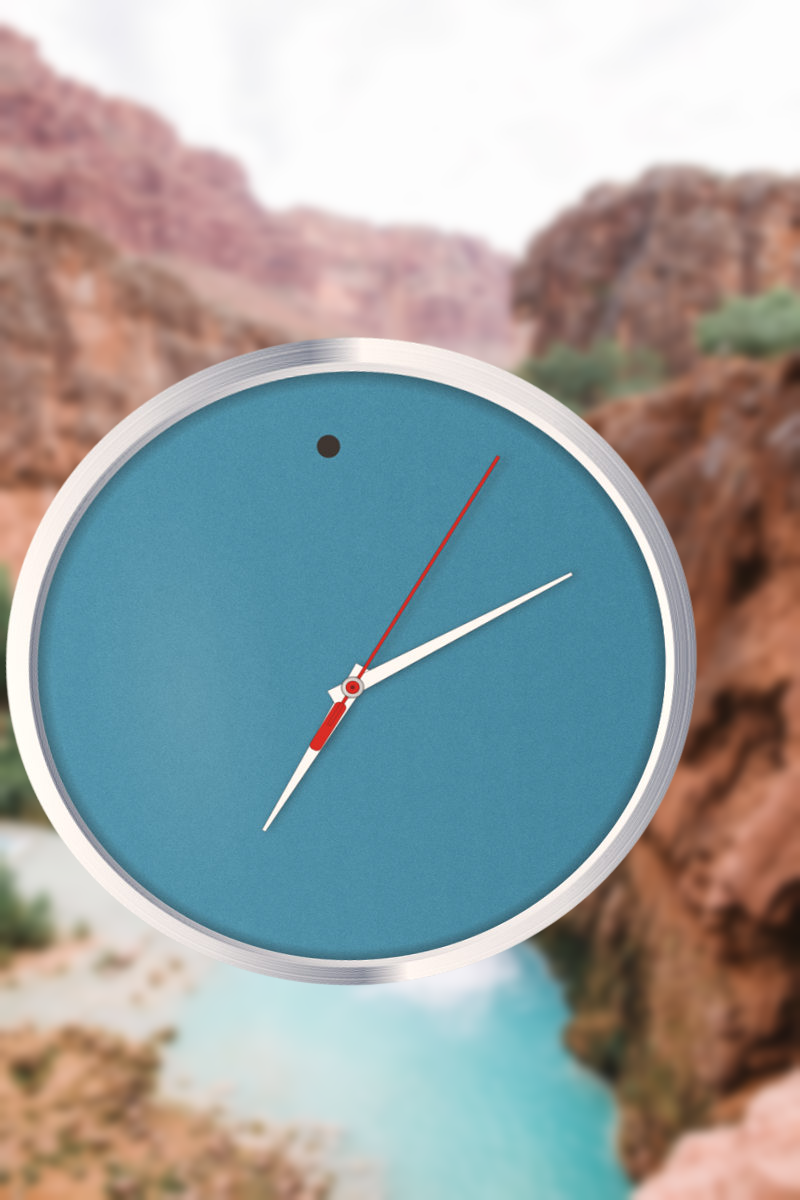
7:11:06
